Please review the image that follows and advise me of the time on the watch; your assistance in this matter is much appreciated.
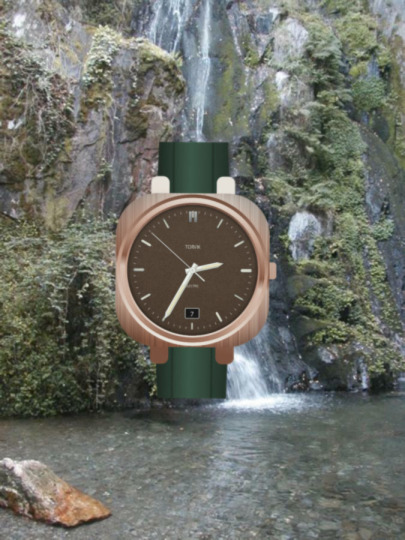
2:34:52
